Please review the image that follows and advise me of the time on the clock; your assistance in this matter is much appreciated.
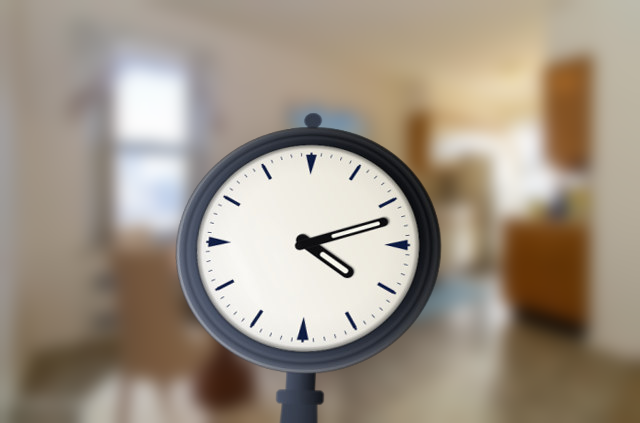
4:12
